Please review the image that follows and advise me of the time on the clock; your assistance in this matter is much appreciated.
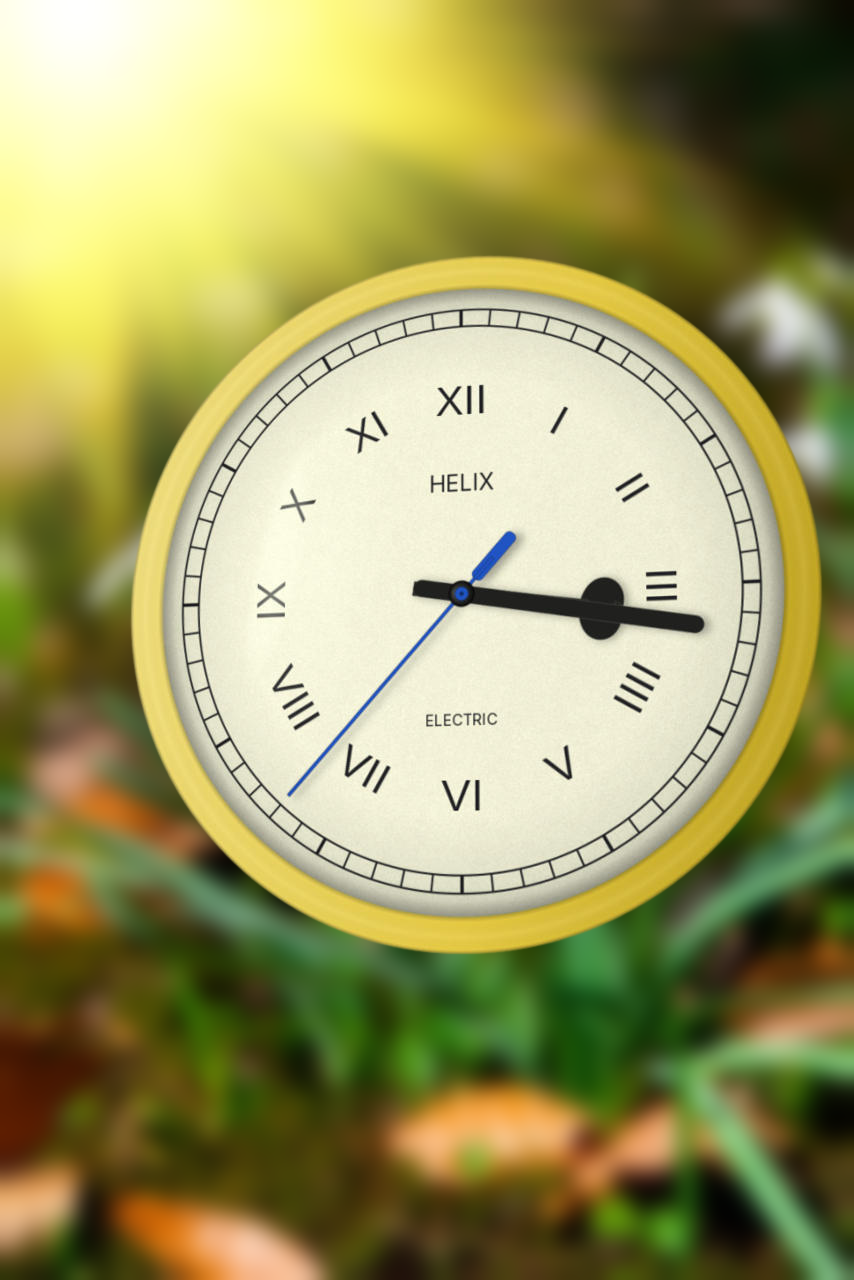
3:16:37
